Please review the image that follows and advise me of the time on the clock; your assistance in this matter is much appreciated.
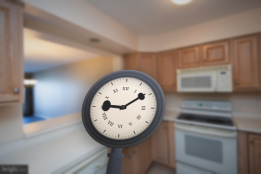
9:09
